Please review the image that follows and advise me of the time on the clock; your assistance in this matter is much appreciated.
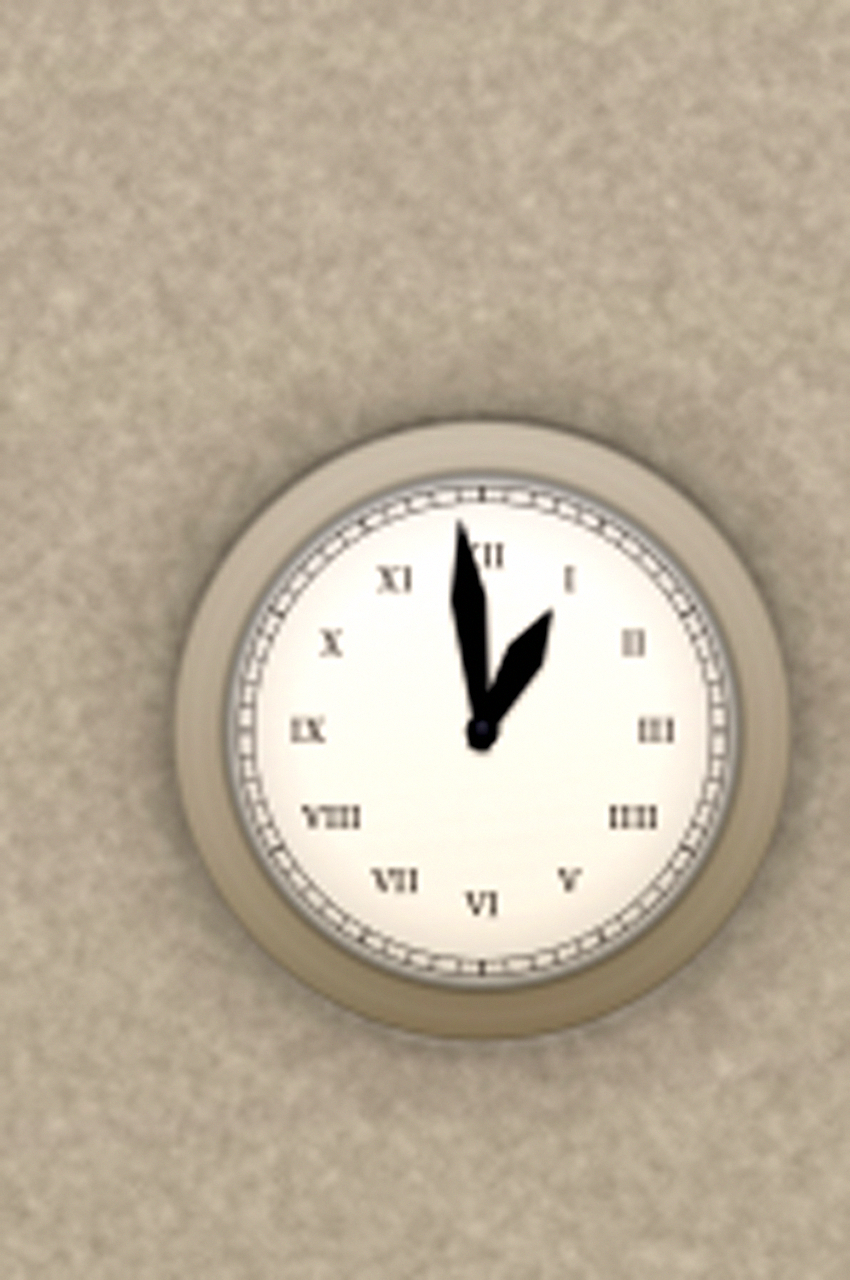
12:59
